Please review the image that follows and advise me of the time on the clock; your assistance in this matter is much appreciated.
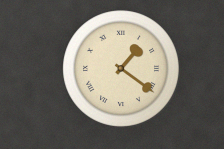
1:21
